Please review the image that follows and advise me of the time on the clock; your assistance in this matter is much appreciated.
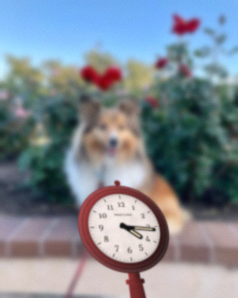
4:16
